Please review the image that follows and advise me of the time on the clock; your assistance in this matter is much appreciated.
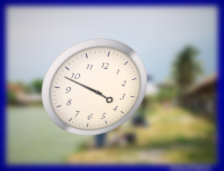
3:48
